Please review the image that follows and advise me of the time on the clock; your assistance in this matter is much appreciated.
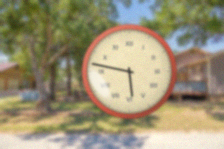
5:47
